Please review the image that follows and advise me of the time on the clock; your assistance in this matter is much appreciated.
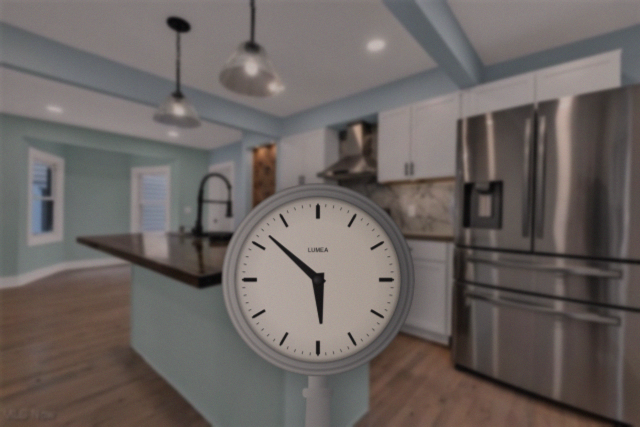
5:52
